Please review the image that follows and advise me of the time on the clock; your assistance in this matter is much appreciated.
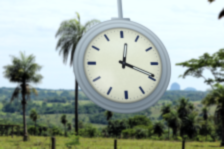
12:19
